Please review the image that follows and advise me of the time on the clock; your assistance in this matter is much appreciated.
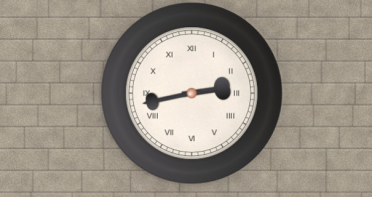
2:43
